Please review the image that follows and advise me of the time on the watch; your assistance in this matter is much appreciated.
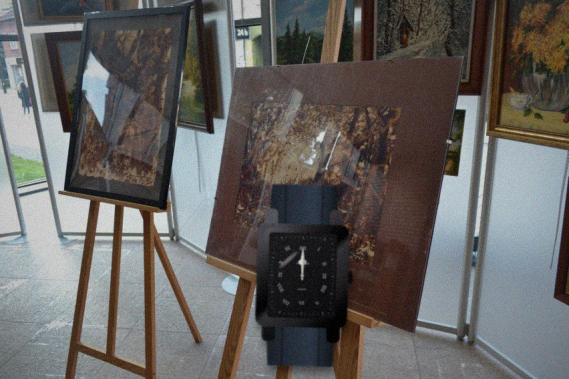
12:00
